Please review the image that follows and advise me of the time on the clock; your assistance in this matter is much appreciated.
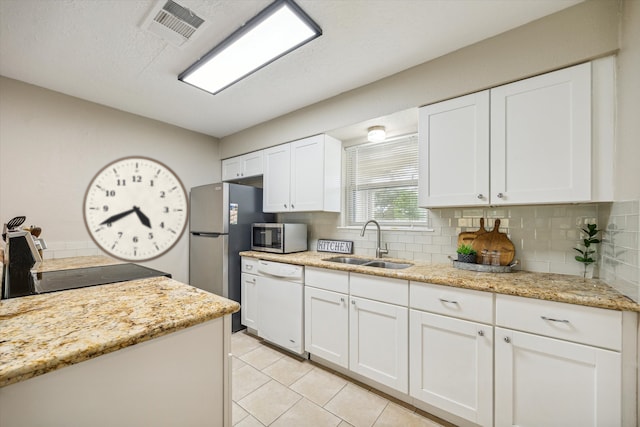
4:41
